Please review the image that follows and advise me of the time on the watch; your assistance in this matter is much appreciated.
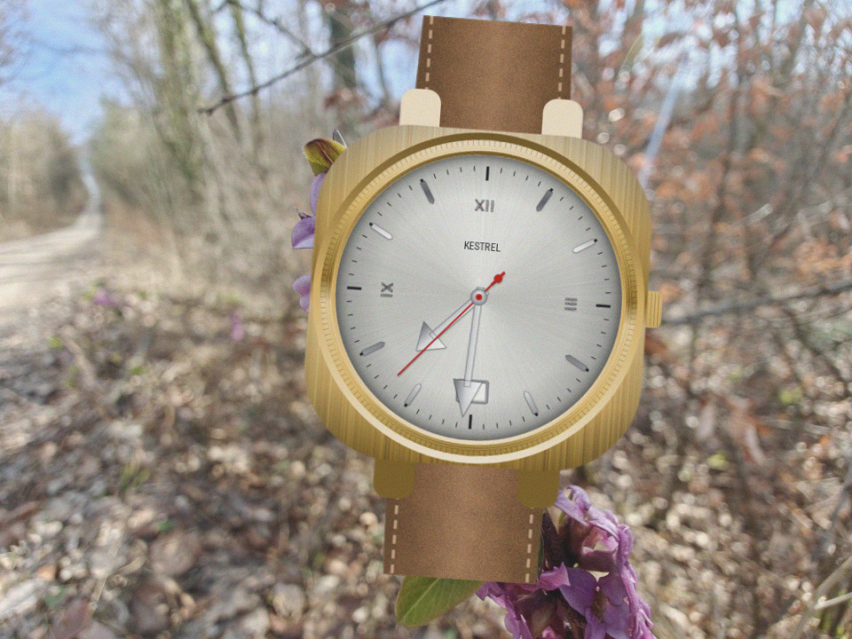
7:30:37
